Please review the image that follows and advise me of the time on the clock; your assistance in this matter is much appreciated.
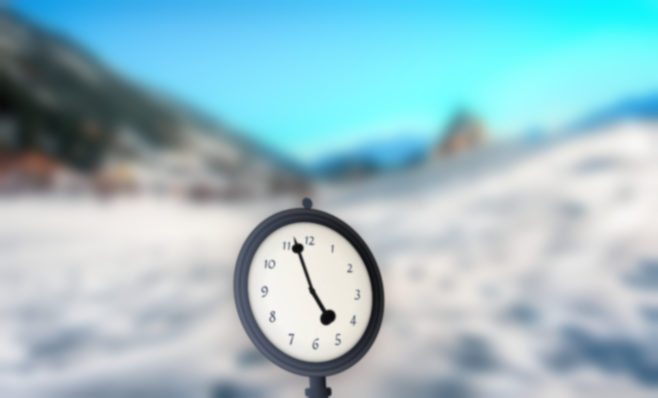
4:57
